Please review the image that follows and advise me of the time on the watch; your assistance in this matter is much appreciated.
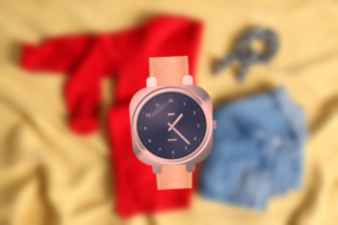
1:23
